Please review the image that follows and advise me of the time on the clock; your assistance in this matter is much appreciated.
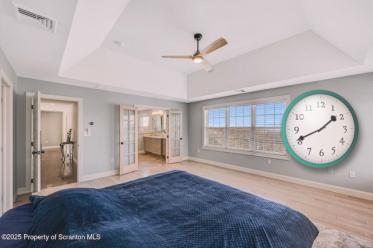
1:41
